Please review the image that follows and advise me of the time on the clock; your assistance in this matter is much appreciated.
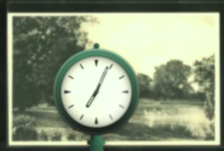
7:04
